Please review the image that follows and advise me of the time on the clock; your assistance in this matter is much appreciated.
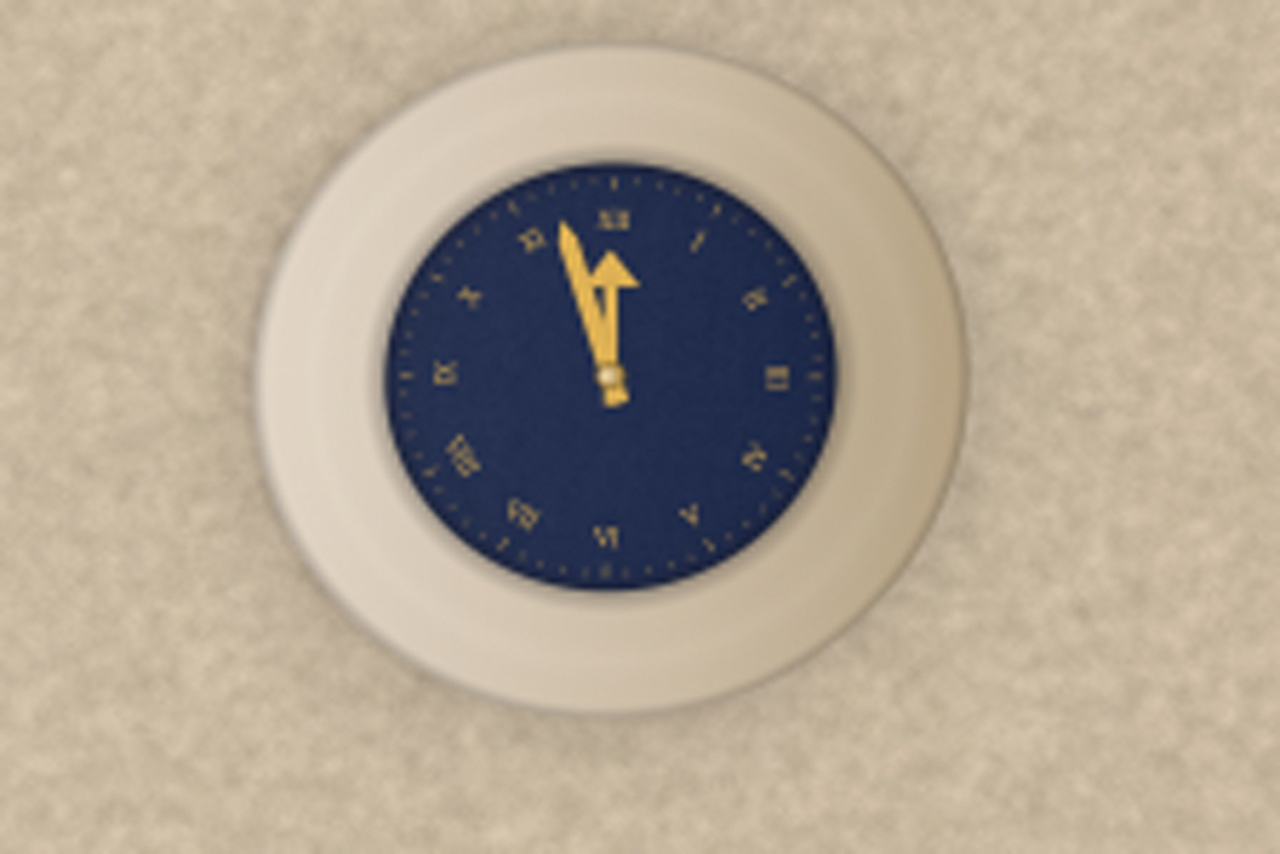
11:57
